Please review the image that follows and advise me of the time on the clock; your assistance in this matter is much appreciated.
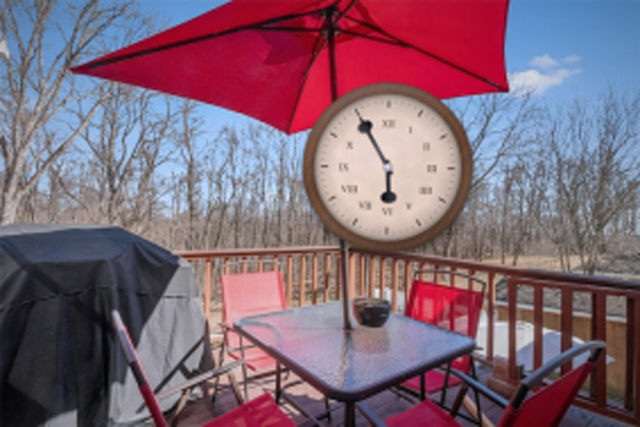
5:55
